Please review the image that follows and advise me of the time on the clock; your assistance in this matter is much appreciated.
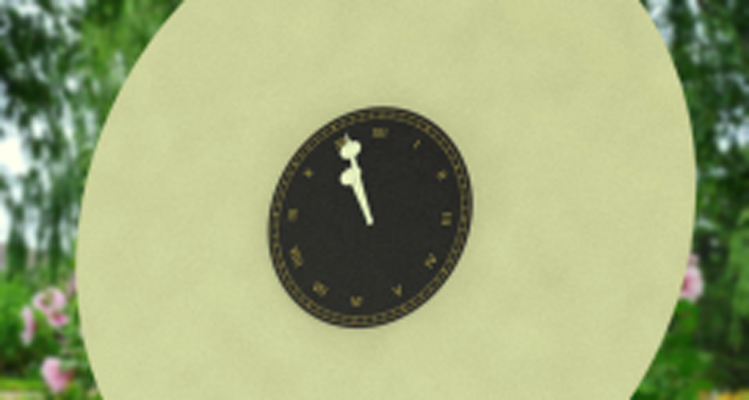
10:56
